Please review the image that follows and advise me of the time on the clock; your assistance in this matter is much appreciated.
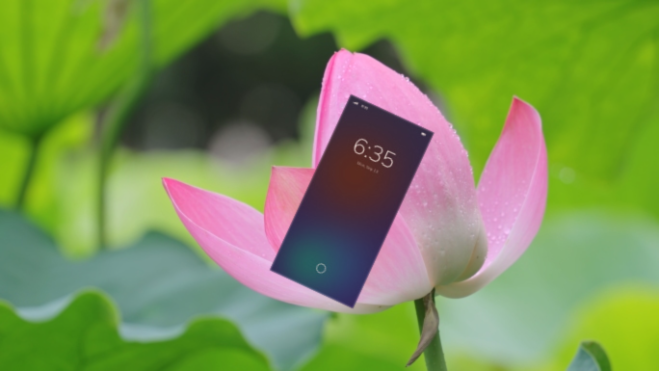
6:35
